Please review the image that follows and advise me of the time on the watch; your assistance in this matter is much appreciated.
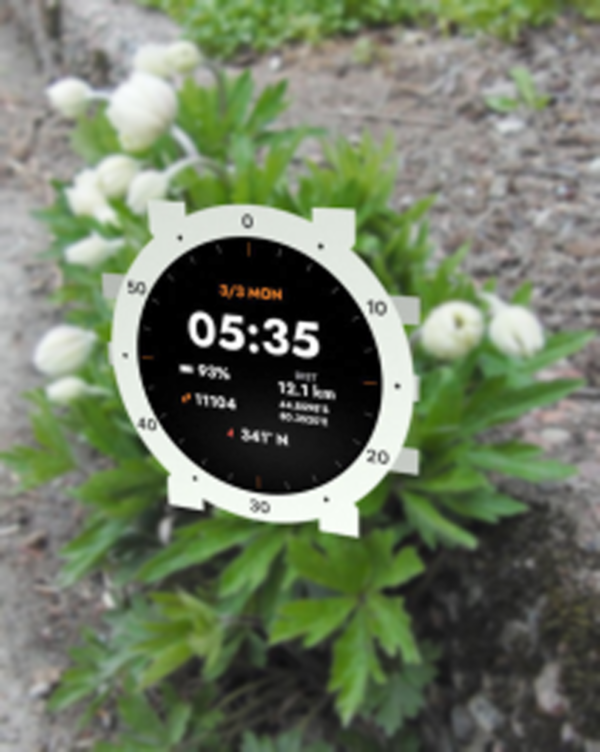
5:35
